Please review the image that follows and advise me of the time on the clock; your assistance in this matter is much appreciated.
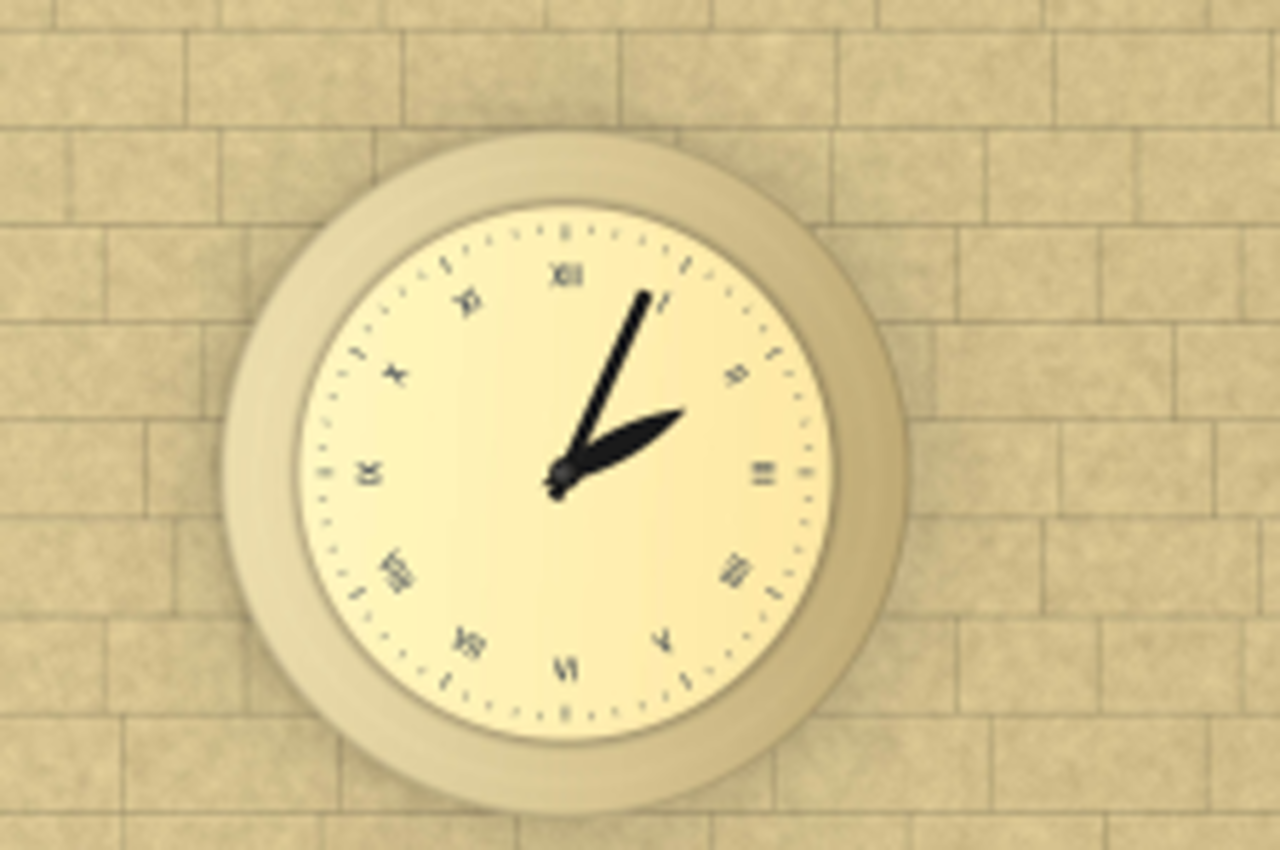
2:04
